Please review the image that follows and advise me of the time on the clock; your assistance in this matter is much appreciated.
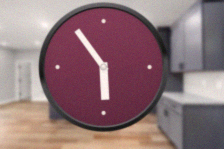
5:54
